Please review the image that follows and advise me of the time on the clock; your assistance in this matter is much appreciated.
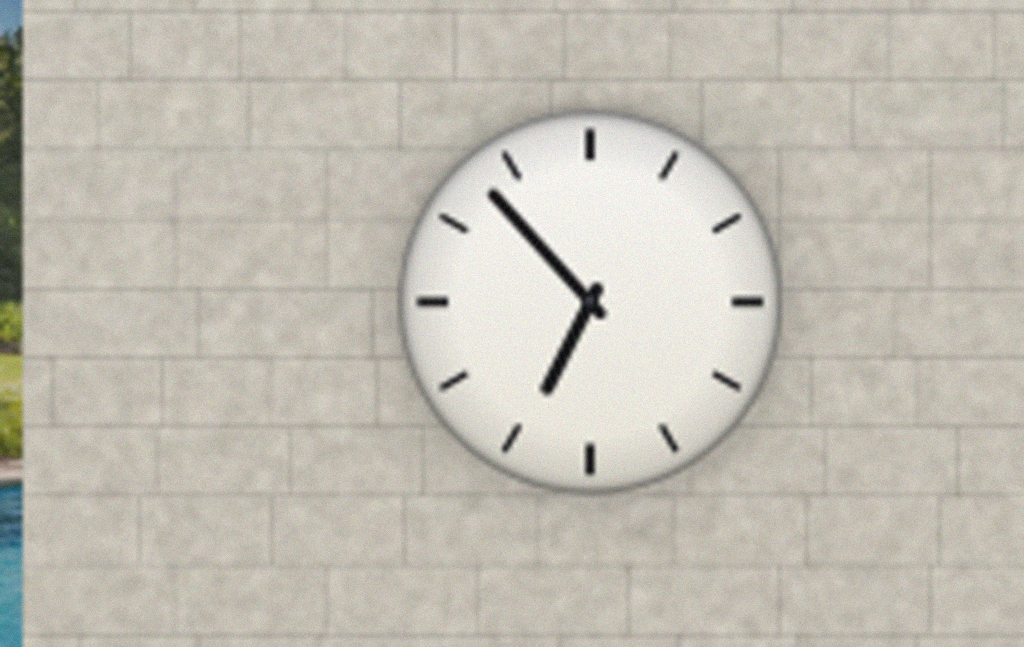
6:53
